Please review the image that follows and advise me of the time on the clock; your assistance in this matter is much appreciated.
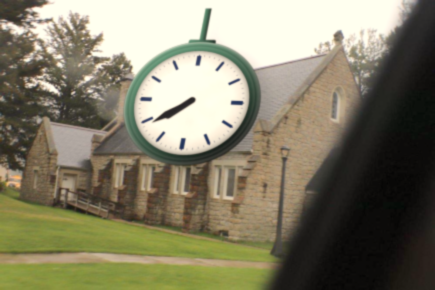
7:39
